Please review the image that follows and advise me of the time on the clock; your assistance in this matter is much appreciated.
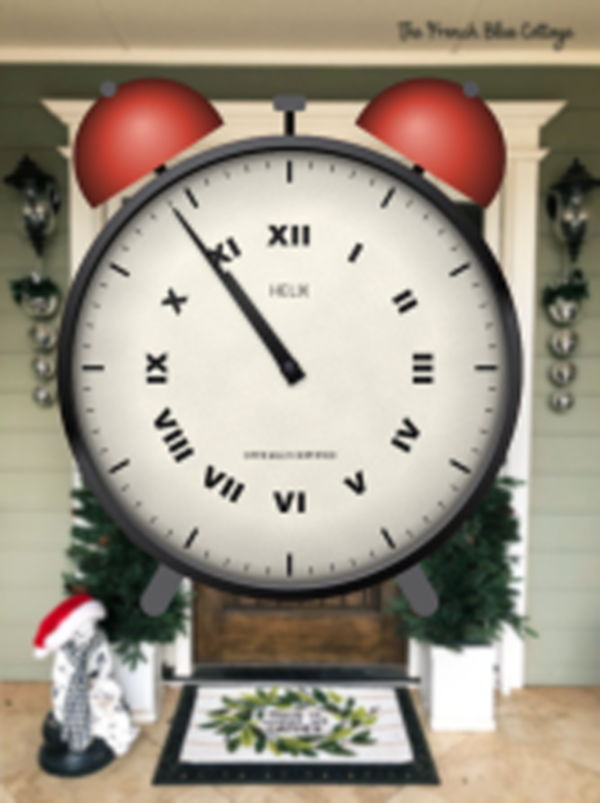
10:54
